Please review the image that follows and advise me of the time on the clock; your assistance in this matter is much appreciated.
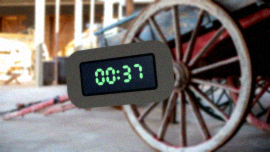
0:37
